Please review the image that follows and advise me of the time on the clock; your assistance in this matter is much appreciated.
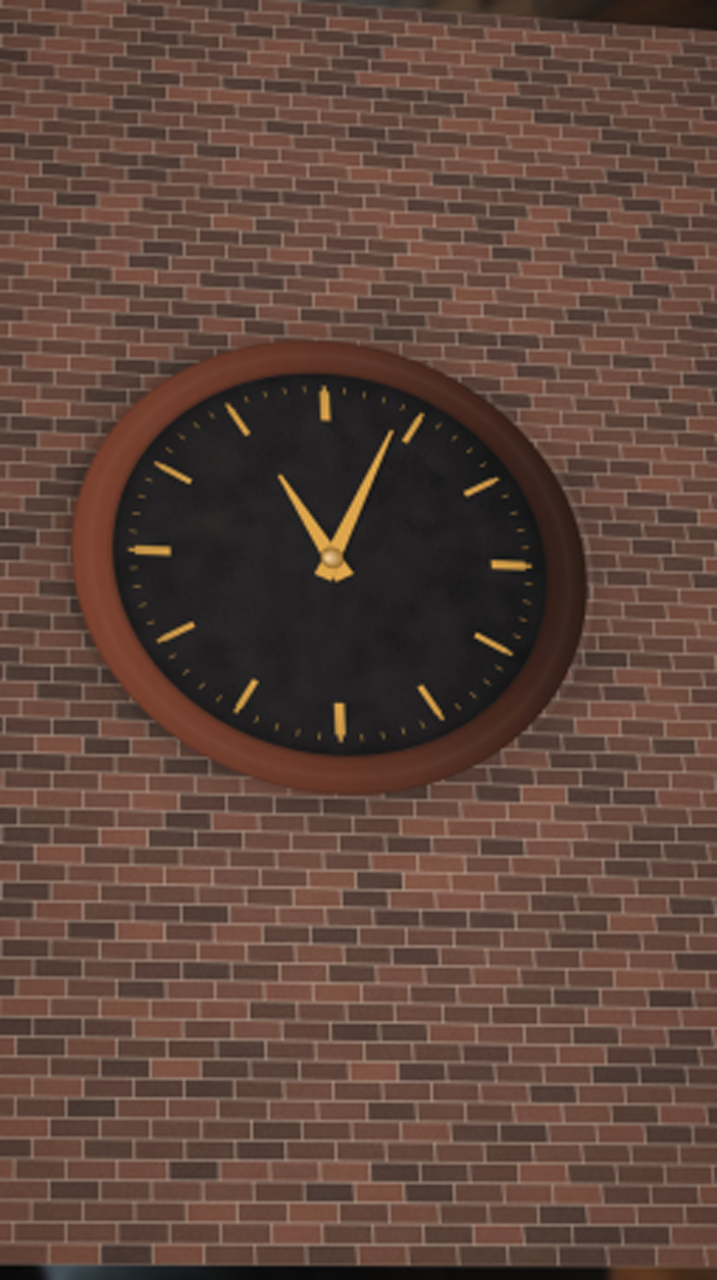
11:04
